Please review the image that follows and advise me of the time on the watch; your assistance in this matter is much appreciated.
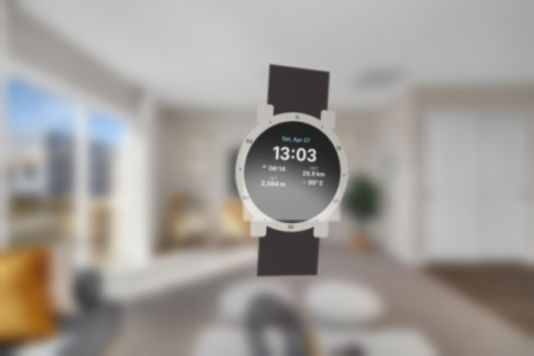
13:03
